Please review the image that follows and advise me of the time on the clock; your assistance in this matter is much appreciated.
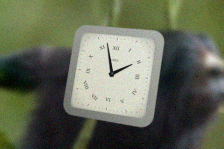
1:57
